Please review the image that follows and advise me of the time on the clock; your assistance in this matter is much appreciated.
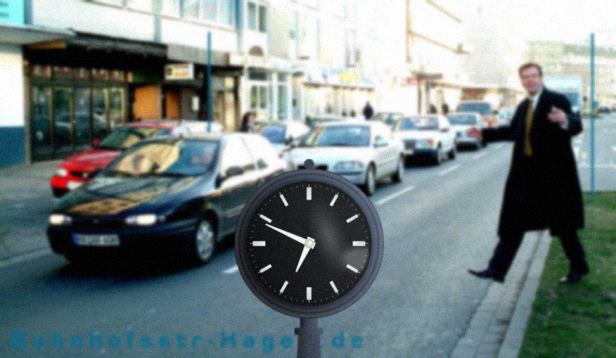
6:49
